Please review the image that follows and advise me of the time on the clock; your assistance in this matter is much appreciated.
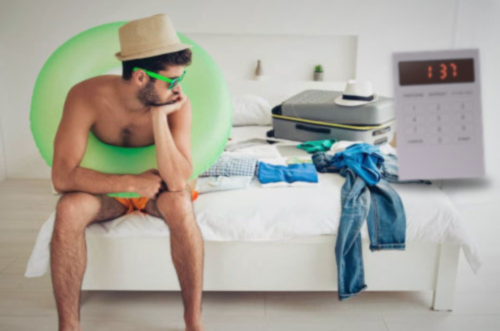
1:37
